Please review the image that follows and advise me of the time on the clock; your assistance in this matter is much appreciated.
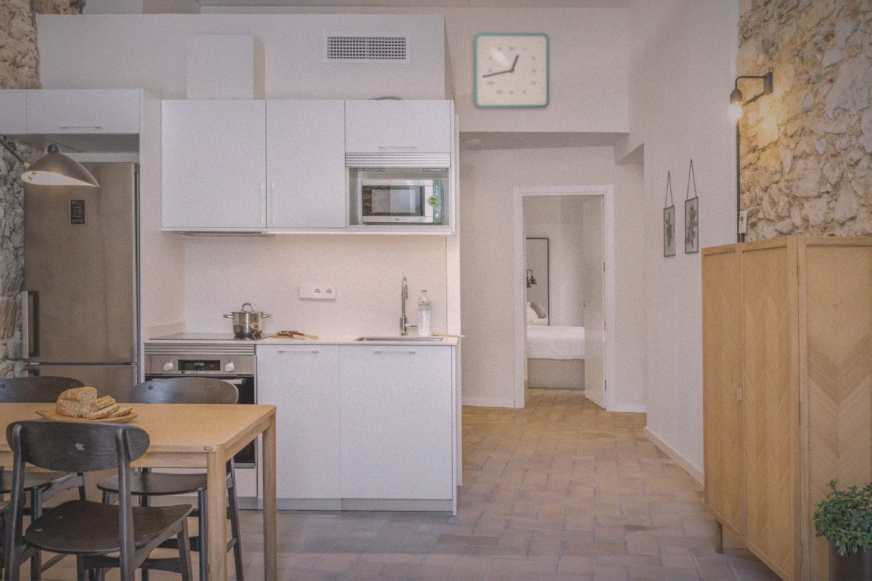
12:43
